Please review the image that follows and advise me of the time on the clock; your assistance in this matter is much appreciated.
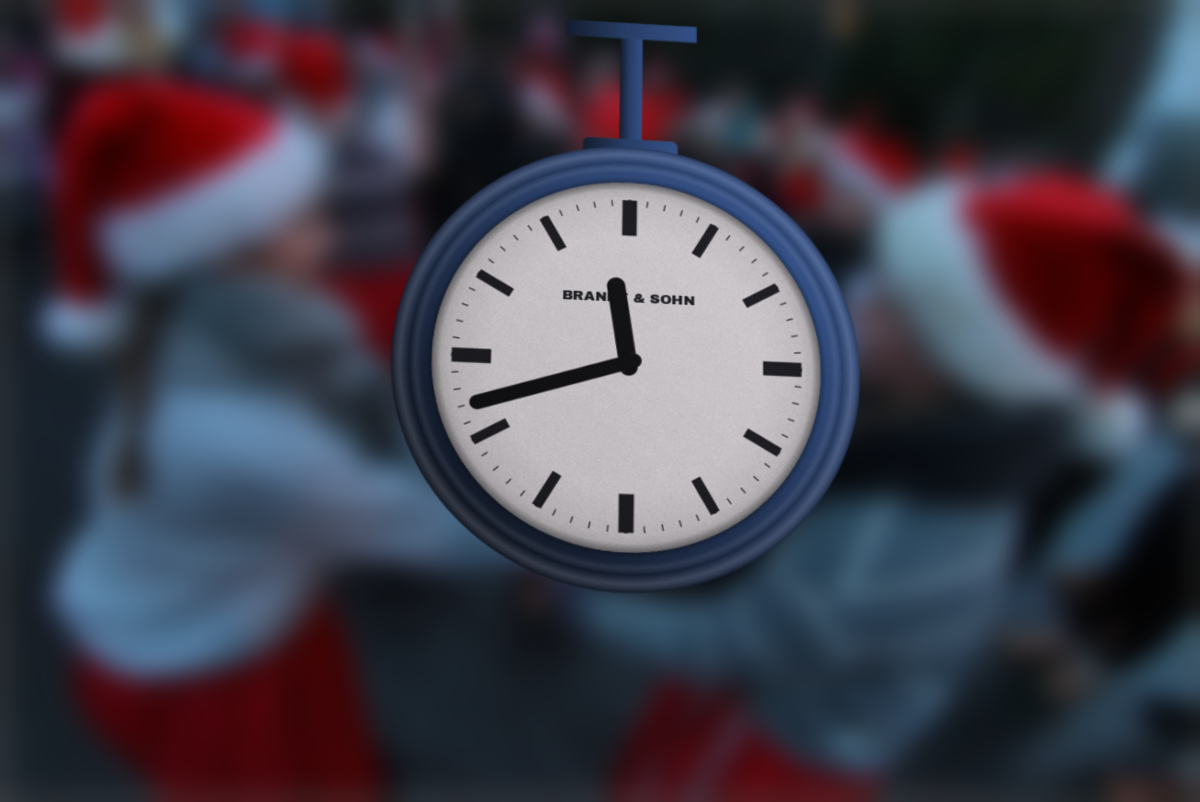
11:42
